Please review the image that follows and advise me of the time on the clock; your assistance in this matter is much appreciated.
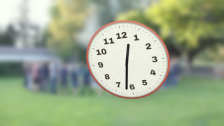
12:32
